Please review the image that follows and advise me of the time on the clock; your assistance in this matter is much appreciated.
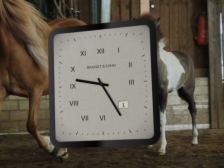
9:25
